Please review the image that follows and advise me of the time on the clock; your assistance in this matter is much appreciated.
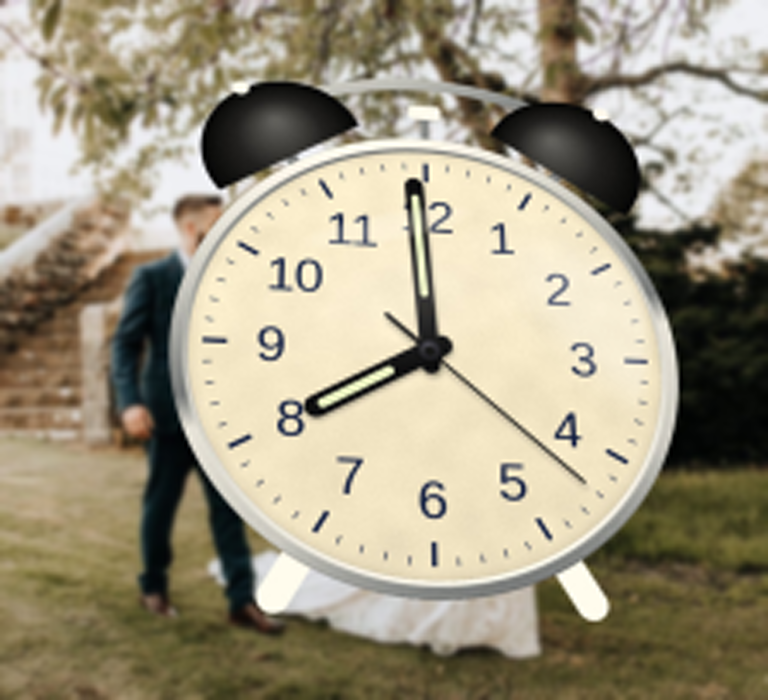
7:59:22
